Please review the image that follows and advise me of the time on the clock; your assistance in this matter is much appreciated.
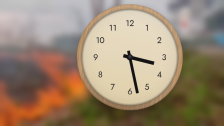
3:28
